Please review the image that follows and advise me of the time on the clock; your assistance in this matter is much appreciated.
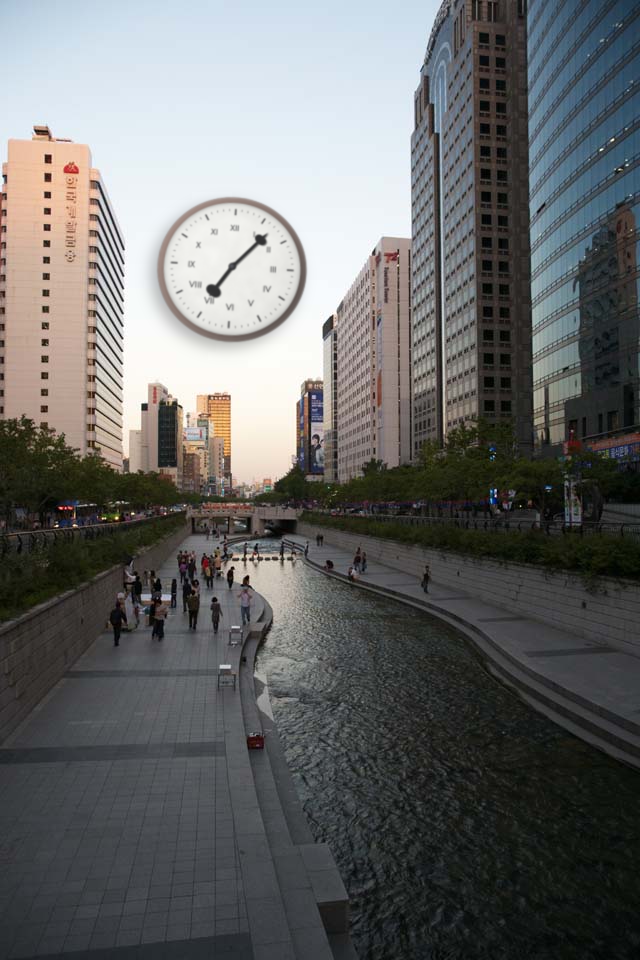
7:07
